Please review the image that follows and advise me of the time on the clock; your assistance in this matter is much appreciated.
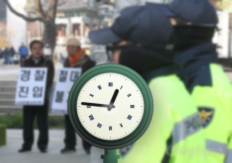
12:46
